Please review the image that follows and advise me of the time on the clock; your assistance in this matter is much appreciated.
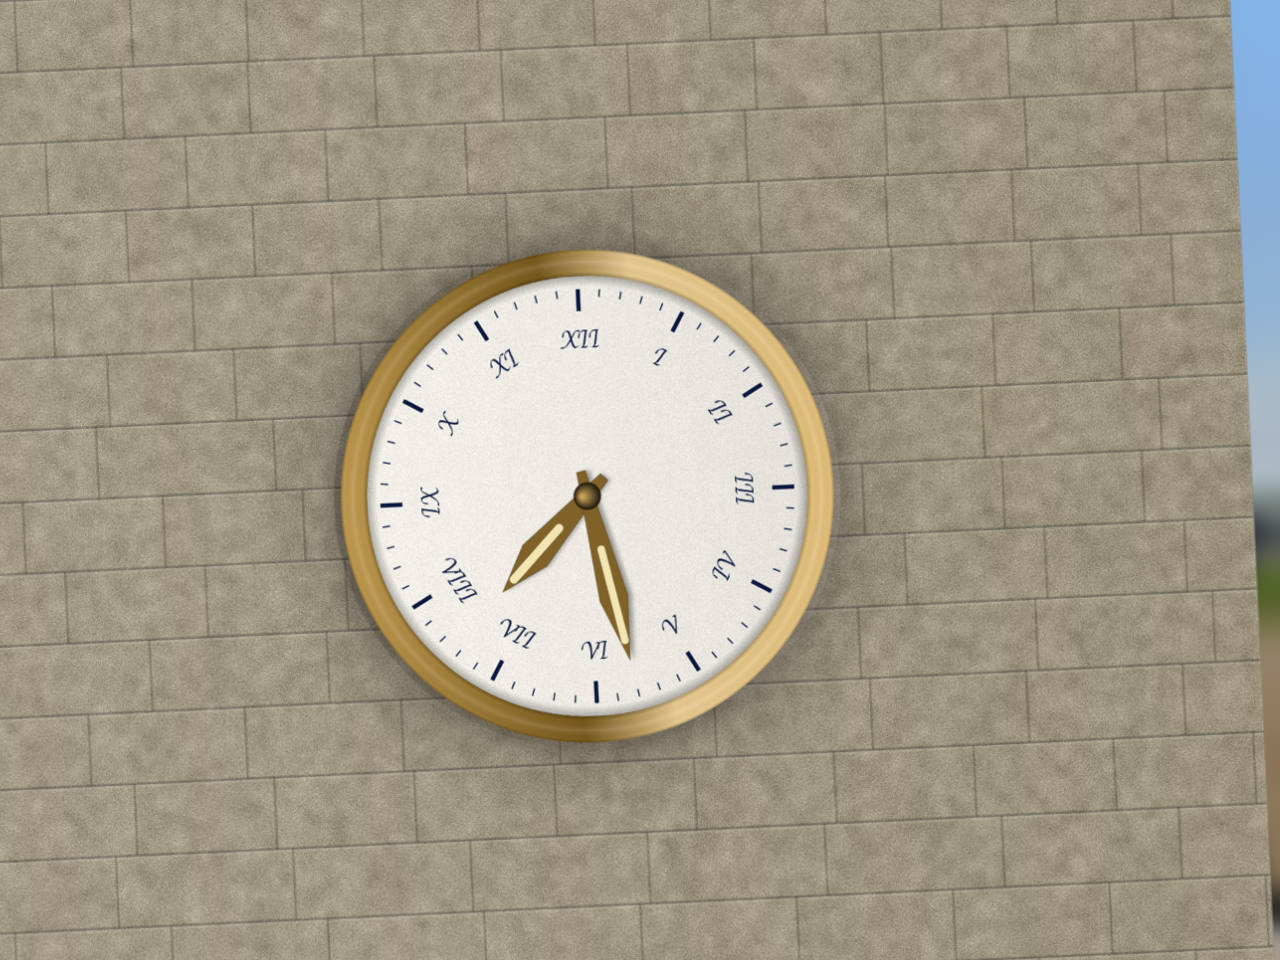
7:28
